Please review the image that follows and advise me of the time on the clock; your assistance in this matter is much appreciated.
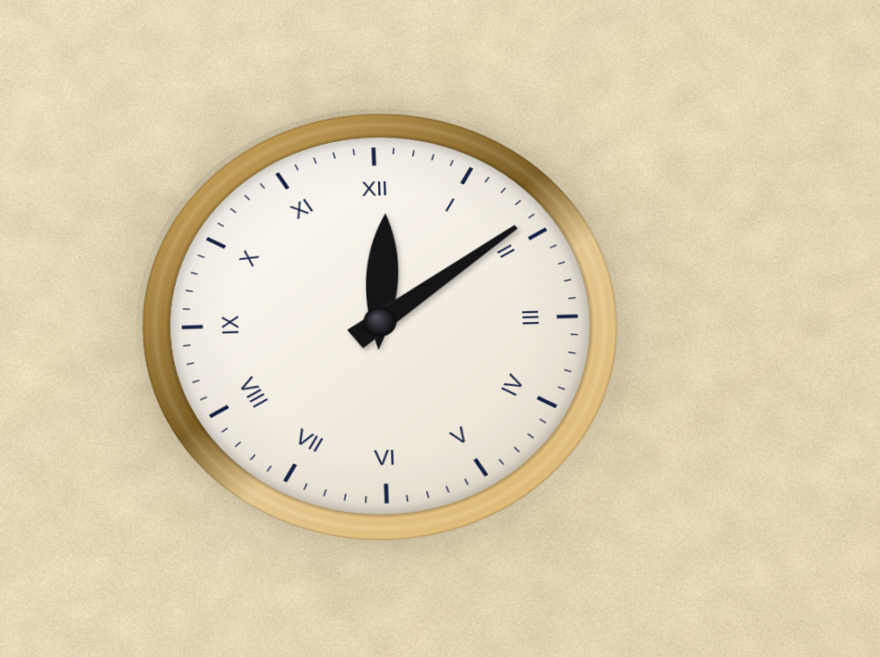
12:09
